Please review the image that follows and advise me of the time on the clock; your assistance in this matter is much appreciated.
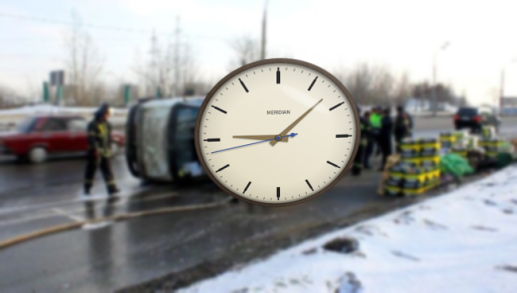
9:07:43
